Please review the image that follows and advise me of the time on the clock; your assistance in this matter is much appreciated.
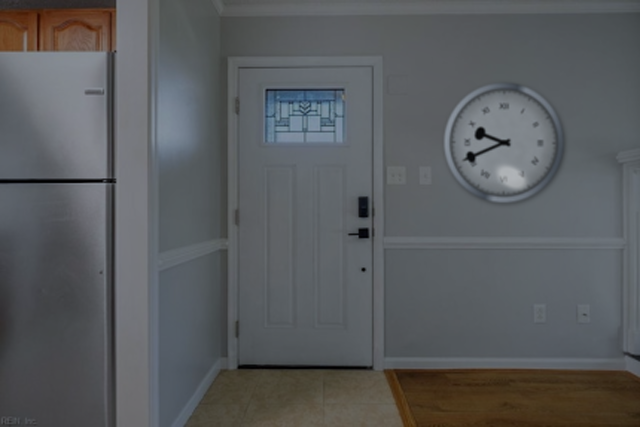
9:41
